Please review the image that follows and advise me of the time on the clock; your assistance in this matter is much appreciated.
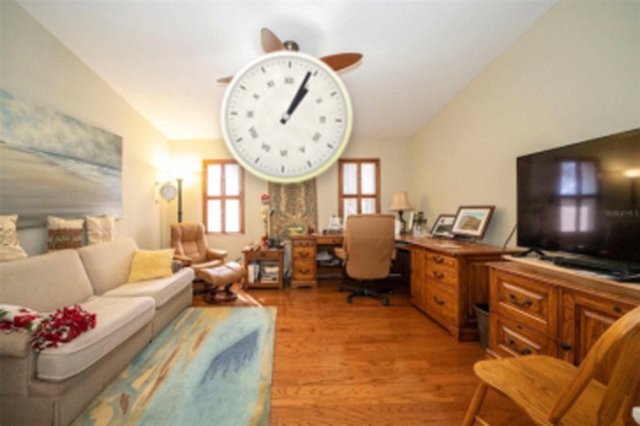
1:04
